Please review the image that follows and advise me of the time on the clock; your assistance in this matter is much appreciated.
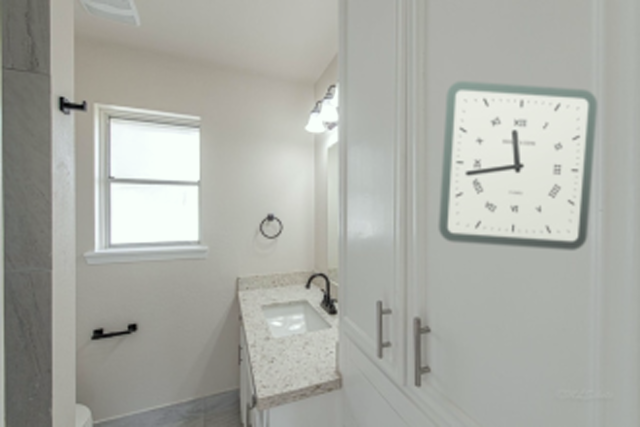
11:43
